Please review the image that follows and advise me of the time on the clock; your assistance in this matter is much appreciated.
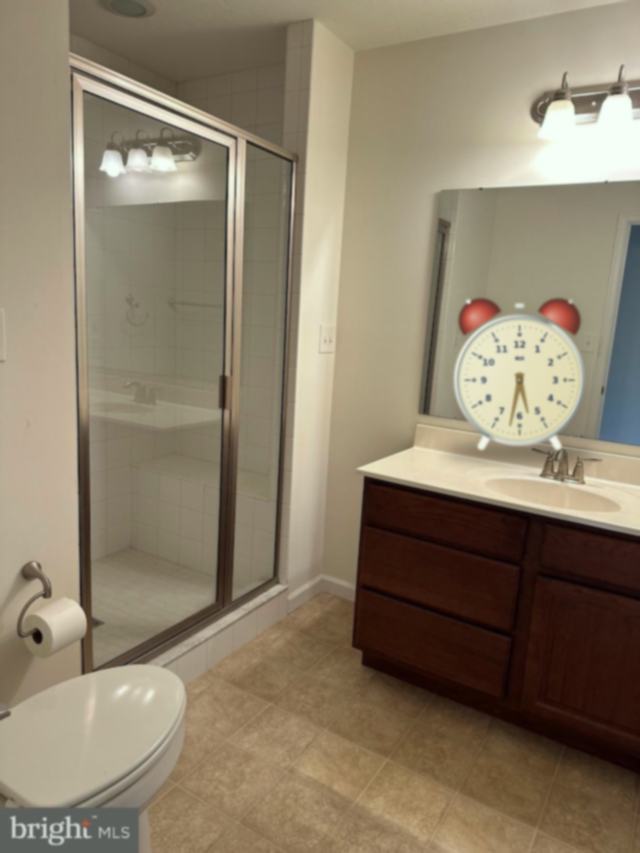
5:32
